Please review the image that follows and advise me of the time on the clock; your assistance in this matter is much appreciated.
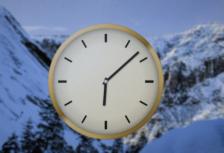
6:08
